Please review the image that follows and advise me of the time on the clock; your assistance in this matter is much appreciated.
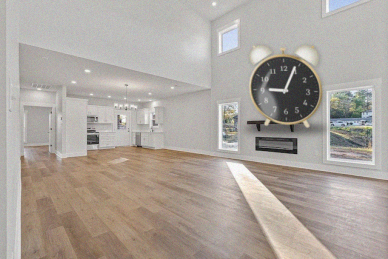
9:04
